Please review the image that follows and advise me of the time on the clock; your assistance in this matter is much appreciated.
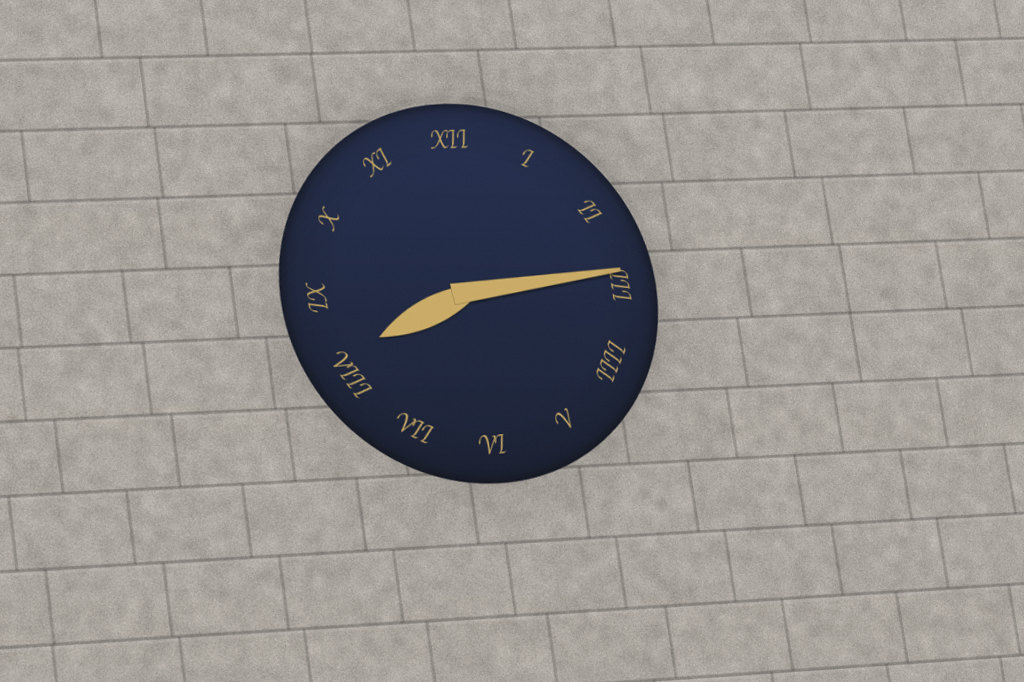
8:14
